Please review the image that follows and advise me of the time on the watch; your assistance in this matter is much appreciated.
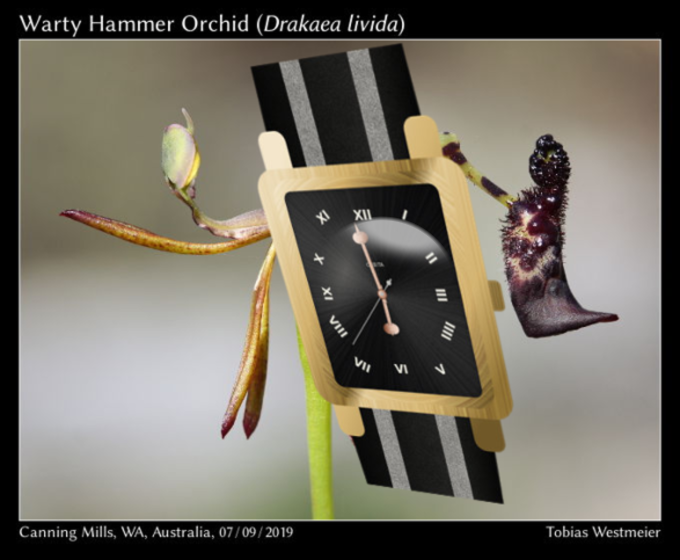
5:58:37
